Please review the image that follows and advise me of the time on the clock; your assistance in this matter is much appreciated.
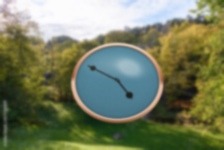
4:50
